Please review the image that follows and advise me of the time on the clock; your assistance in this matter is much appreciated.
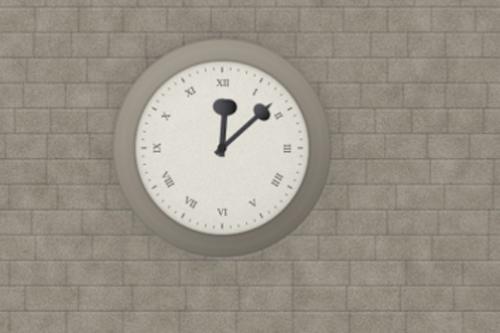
12:08
